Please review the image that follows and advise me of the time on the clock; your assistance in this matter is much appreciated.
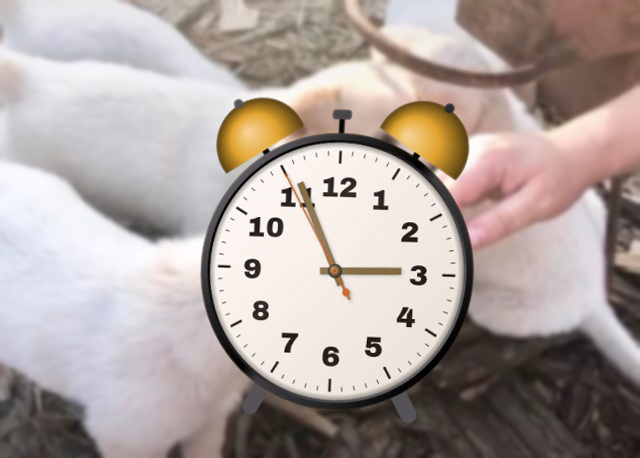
2:55:55
